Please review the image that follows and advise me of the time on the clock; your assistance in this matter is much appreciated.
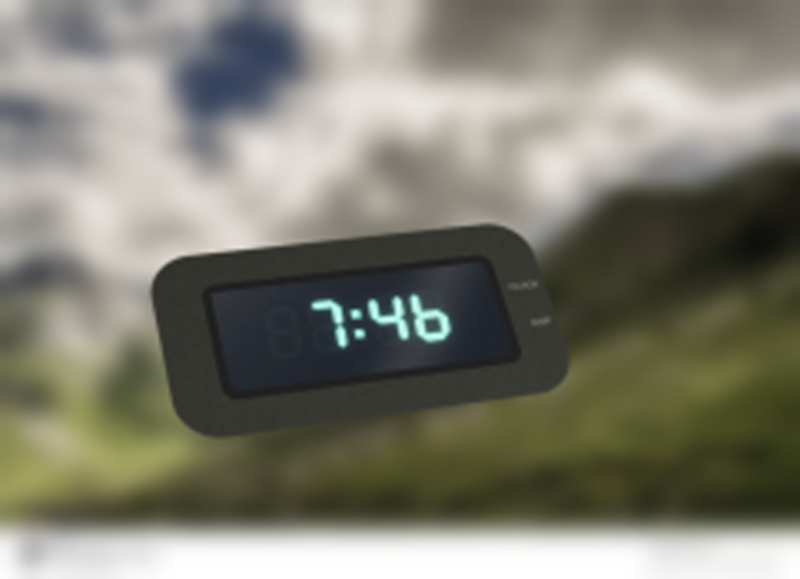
7:46
